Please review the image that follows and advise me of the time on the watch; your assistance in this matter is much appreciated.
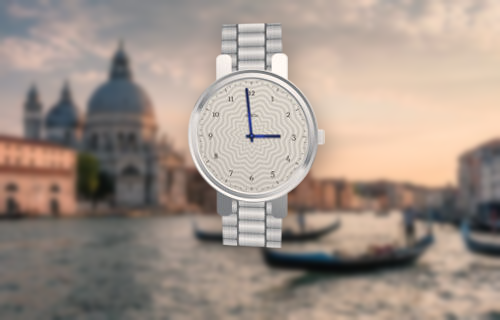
2:59
